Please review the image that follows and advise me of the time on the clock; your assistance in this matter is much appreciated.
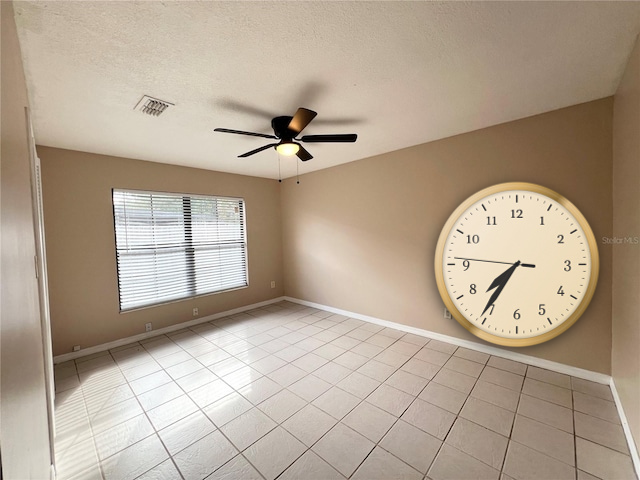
7:35:46
